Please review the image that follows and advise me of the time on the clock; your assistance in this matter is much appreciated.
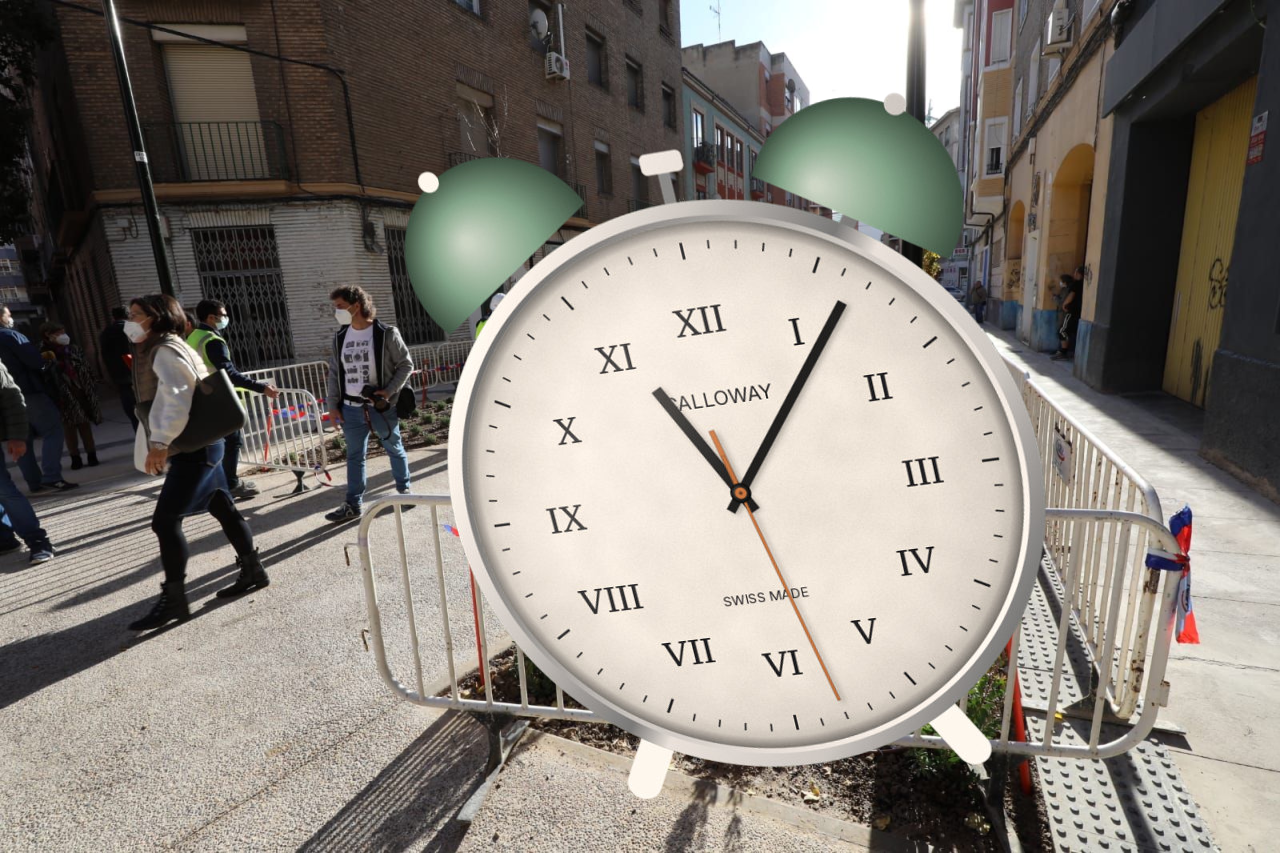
11:06:28
